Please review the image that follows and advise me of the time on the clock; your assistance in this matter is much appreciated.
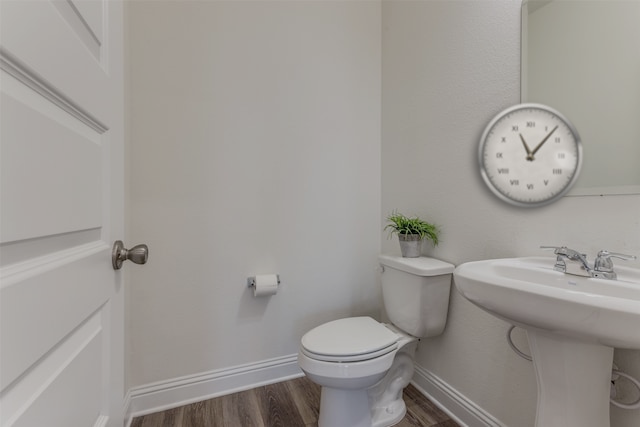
11:07
